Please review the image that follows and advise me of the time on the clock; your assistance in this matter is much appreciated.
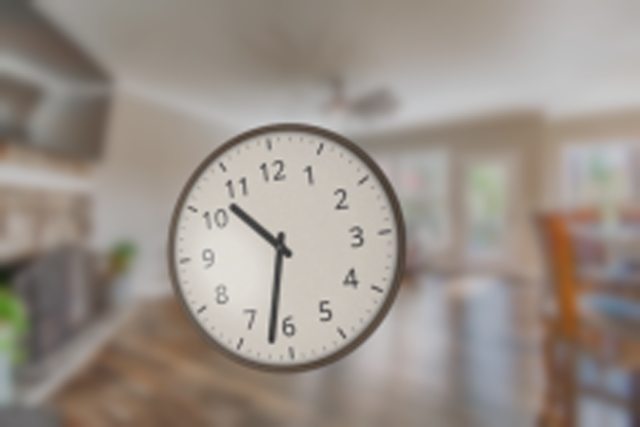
10:32
